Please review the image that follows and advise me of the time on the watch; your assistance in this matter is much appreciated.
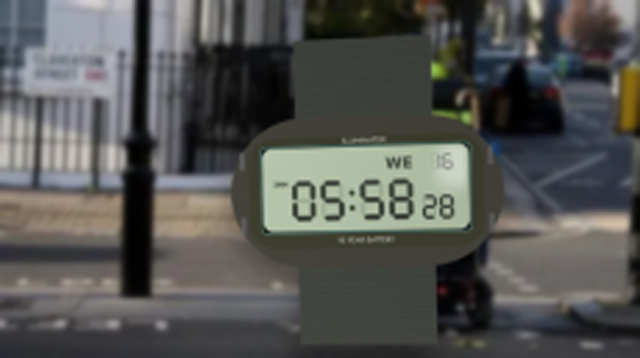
5:58:28
